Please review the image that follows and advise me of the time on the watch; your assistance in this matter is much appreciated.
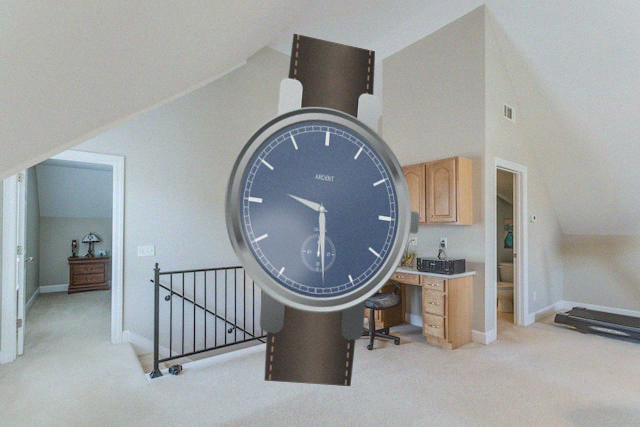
9:29
